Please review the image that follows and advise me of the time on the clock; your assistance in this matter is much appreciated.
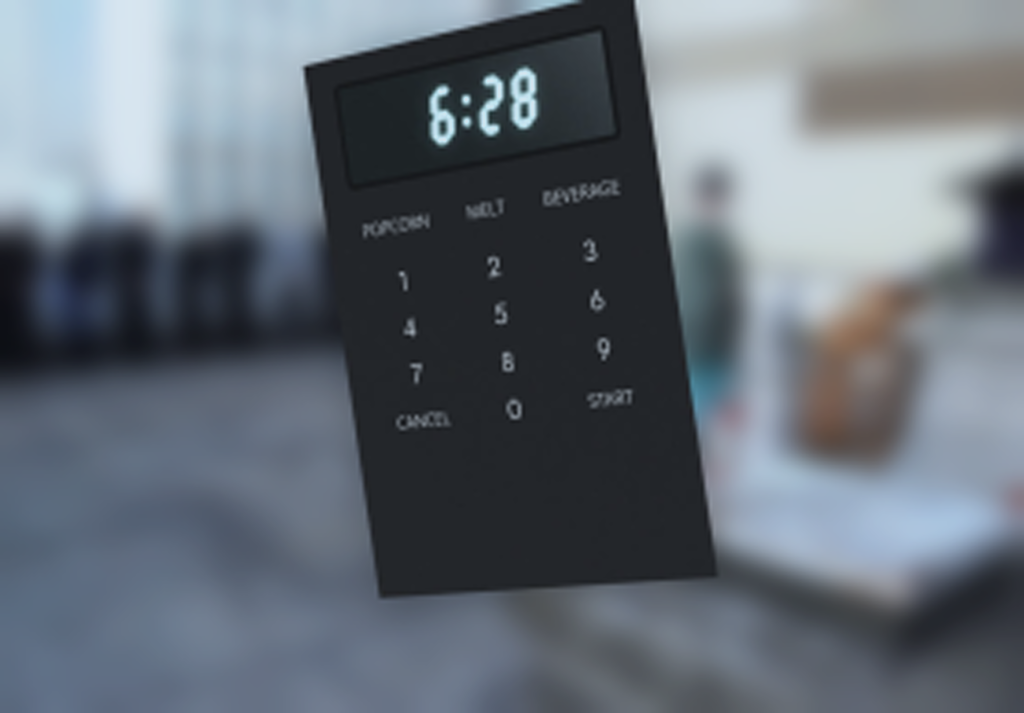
6:28
